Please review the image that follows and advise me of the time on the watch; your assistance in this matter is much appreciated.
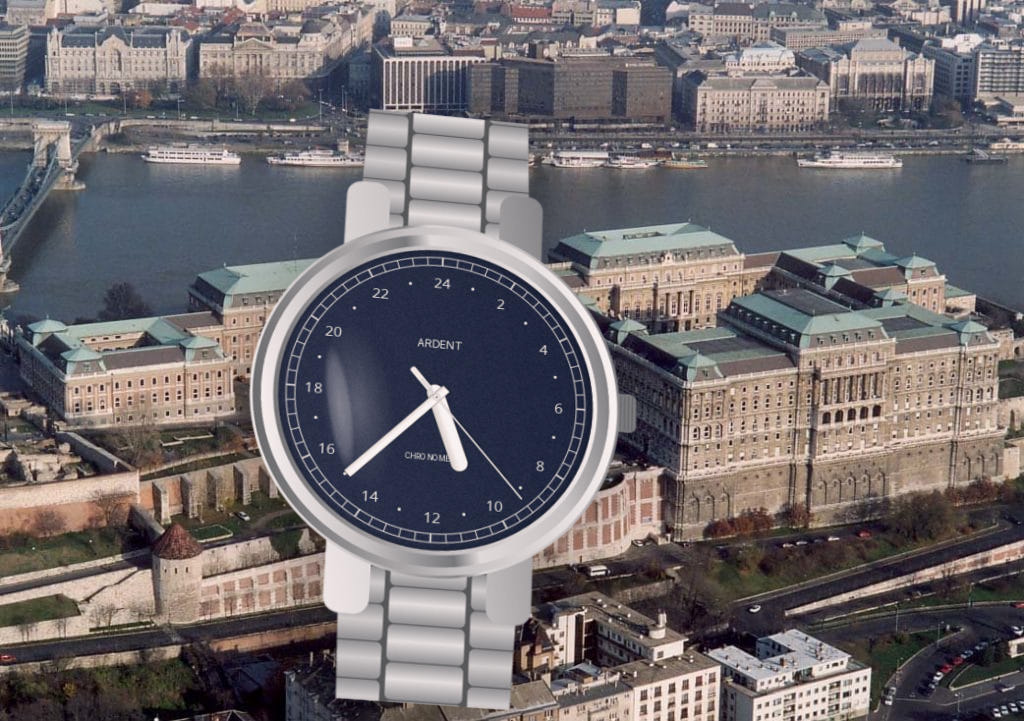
10:37:23
